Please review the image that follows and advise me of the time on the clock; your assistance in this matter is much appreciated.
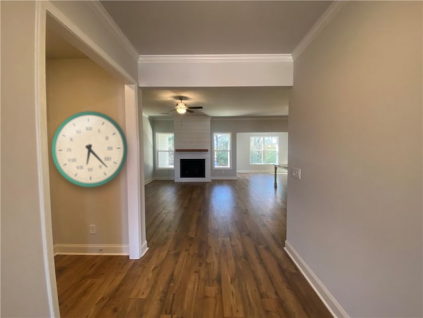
6:23
